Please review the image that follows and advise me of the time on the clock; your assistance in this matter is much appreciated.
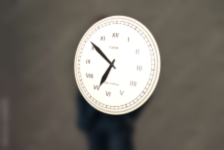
6:51
